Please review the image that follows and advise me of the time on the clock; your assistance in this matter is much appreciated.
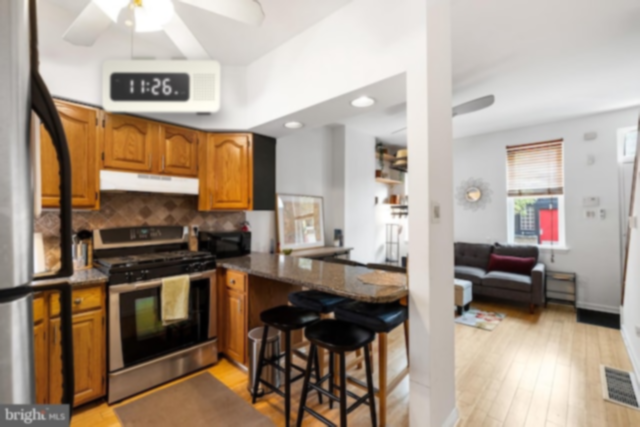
11:26
